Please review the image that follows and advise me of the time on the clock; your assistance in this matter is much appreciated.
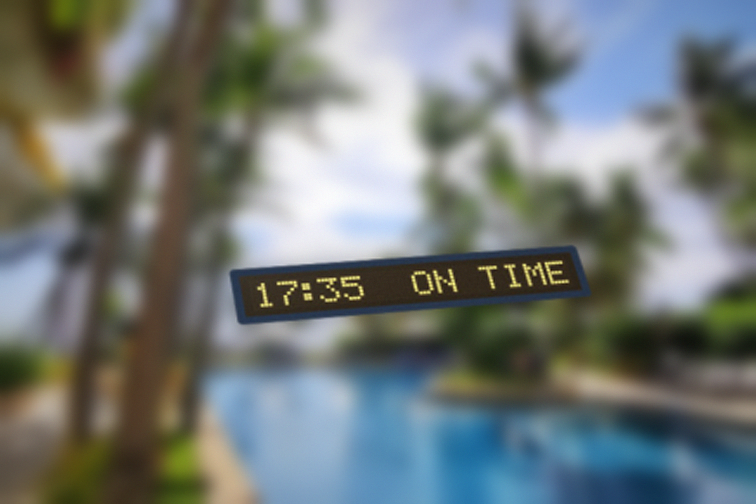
17:35
